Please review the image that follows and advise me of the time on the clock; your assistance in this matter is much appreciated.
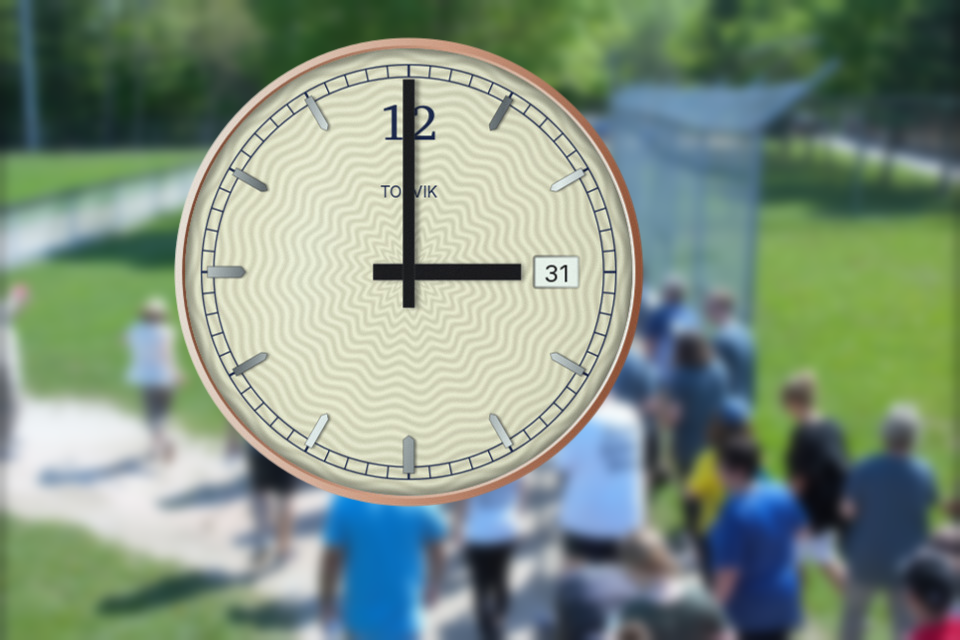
3:00
